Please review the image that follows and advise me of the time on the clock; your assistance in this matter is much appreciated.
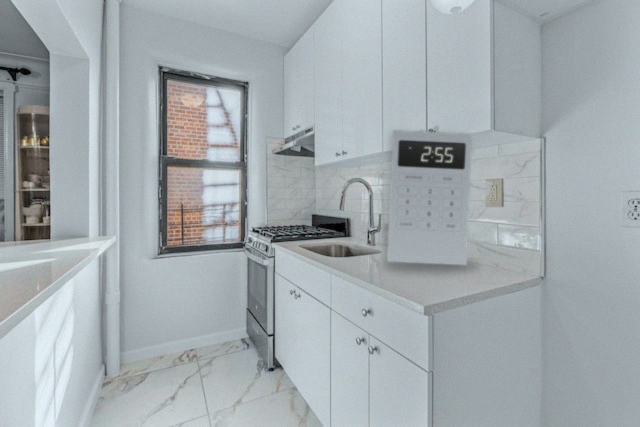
2:55
